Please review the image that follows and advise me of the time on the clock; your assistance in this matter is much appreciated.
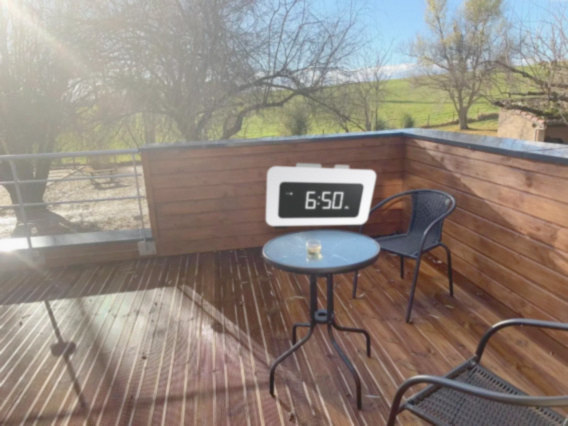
6:50
